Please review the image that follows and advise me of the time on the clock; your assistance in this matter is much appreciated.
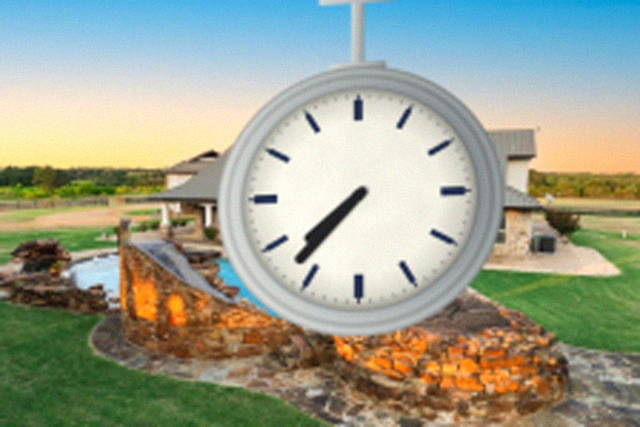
7:37
